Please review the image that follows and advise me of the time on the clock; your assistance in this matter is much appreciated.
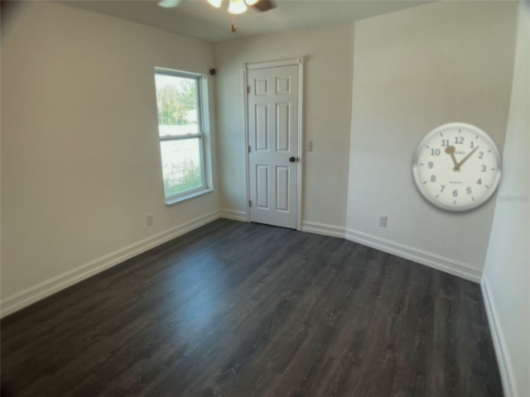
11:07
